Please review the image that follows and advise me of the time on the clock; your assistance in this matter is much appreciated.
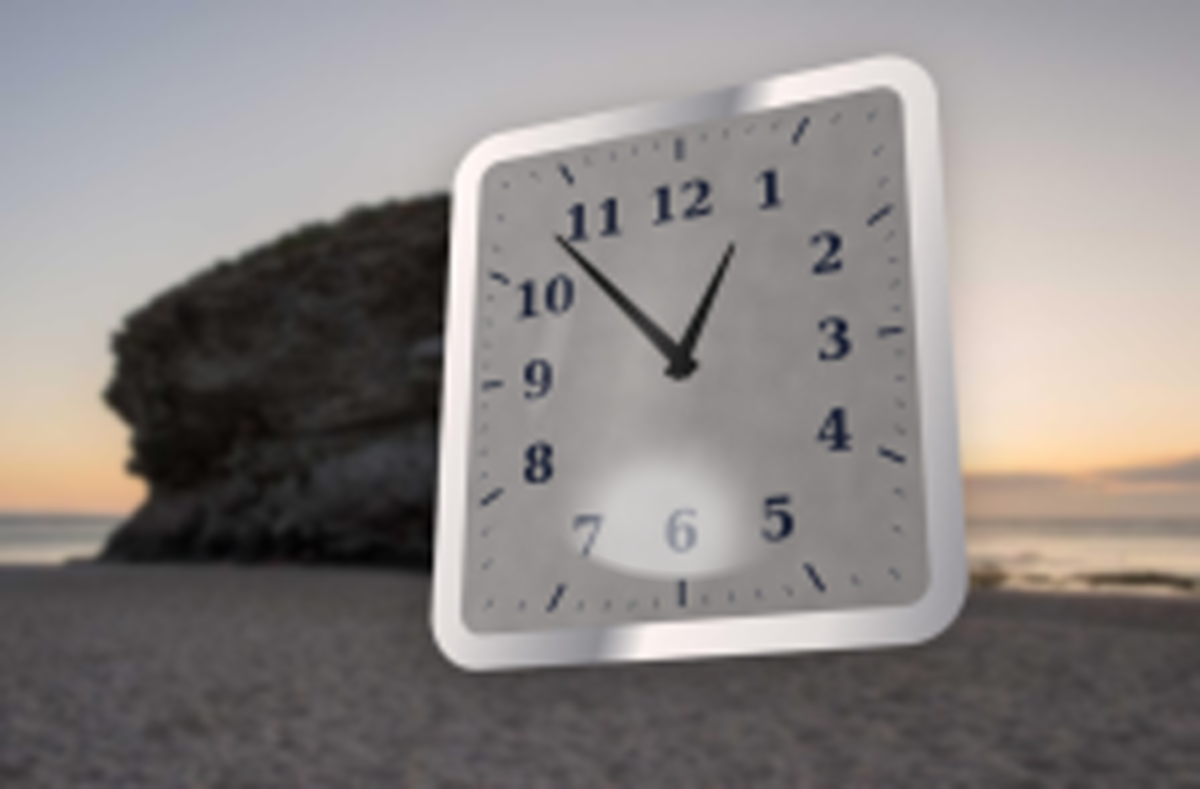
12:53
